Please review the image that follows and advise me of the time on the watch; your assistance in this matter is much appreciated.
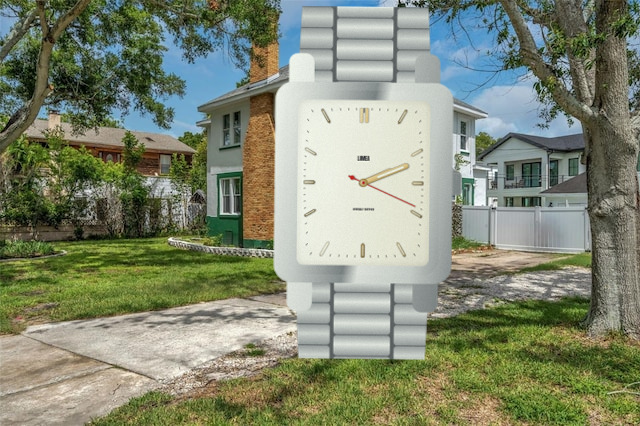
2:11:19
